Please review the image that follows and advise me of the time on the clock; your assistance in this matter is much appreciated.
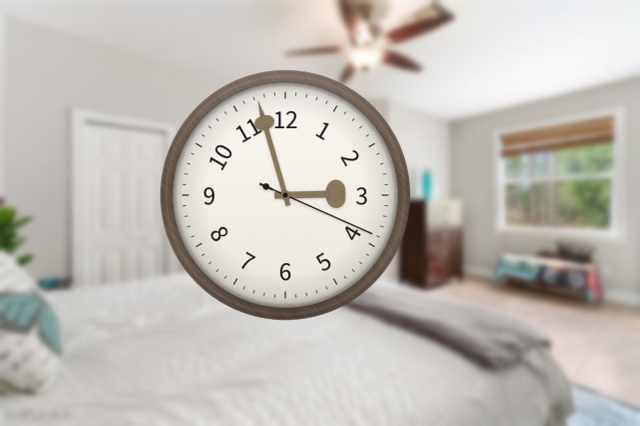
2:57:19
